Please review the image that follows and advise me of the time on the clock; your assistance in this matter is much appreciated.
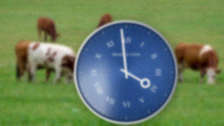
3:59
